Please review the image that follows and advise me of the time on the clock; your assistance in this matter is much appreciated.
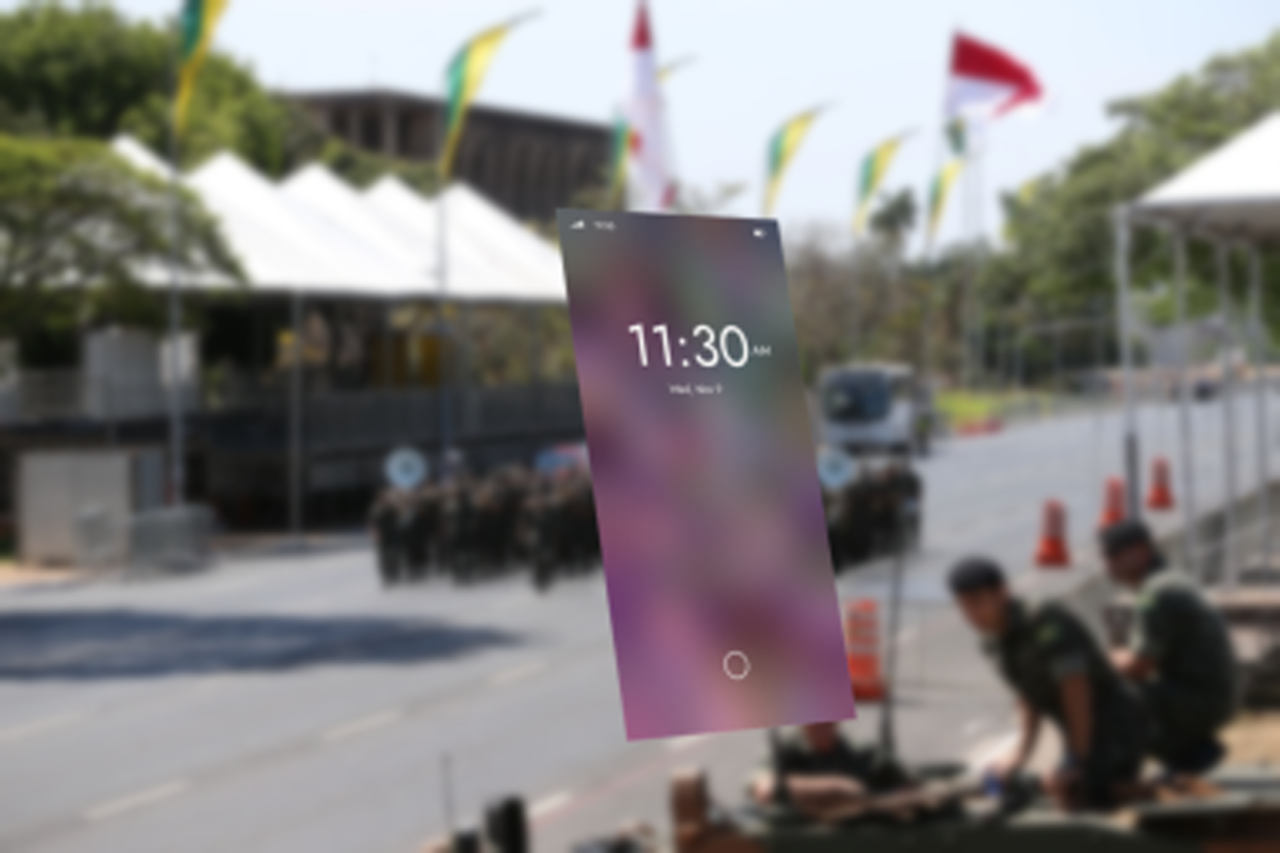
11:30
